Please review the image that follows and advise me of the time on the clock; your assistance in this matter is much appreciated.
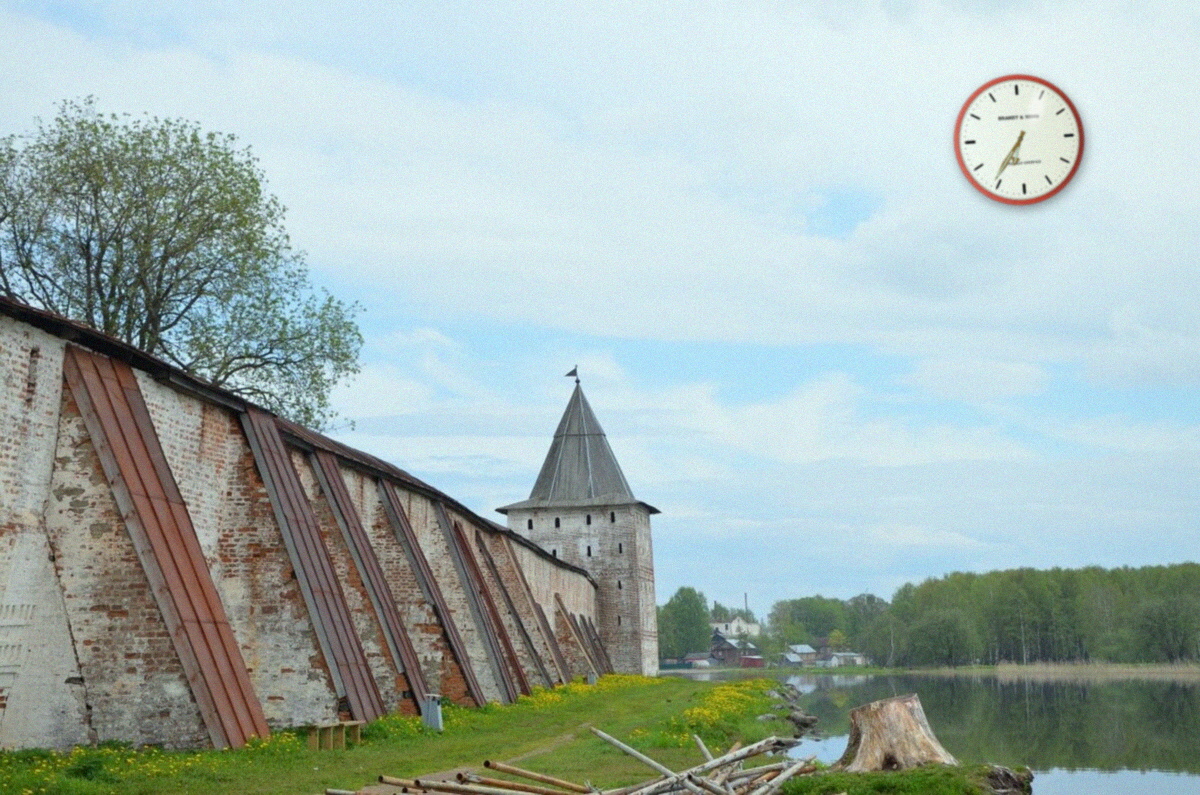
6:36
